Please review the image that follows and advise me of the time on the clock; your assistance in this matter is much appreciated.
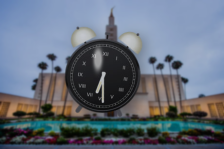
6:29
